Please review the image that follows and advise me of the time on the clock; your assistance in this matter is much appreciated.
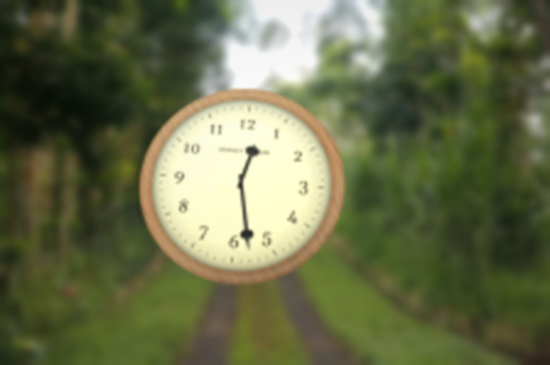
12:28
